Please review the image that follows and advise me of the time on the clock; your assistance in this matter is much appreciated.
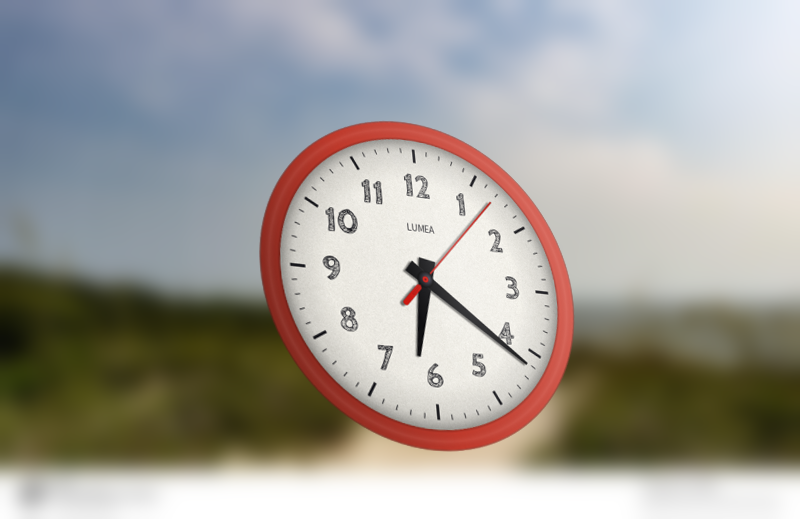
6:21:07
